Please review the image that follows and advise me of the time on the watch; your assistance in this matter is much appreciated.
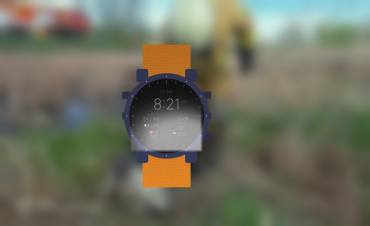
8:21
